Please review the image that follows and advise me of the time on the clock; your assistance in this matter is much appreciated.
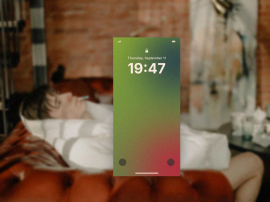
19:47
